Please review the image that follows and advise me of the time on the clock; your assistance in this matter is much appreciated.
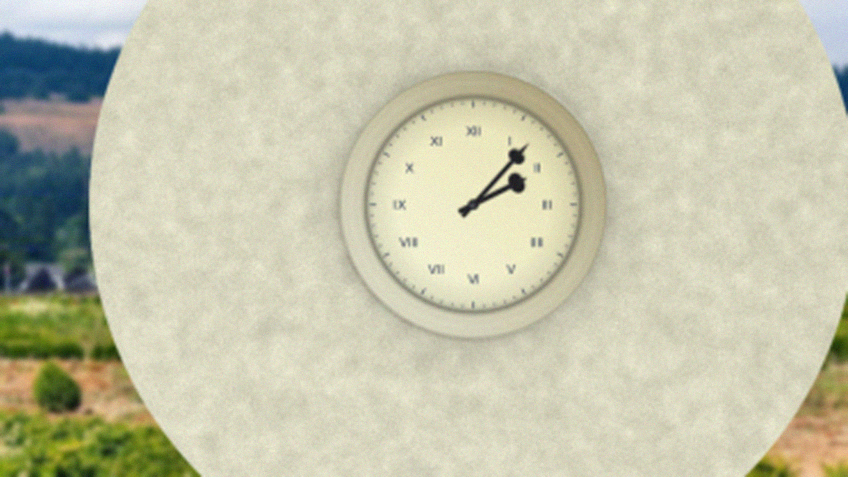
2:07
